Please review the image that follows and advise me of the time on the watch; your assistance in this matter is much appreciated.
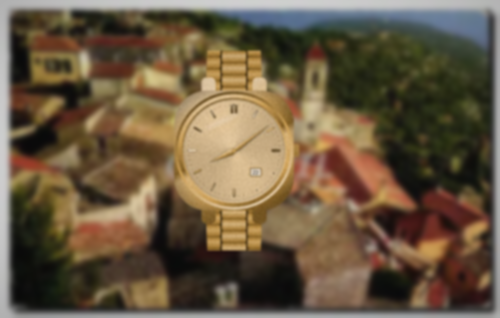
8:09
